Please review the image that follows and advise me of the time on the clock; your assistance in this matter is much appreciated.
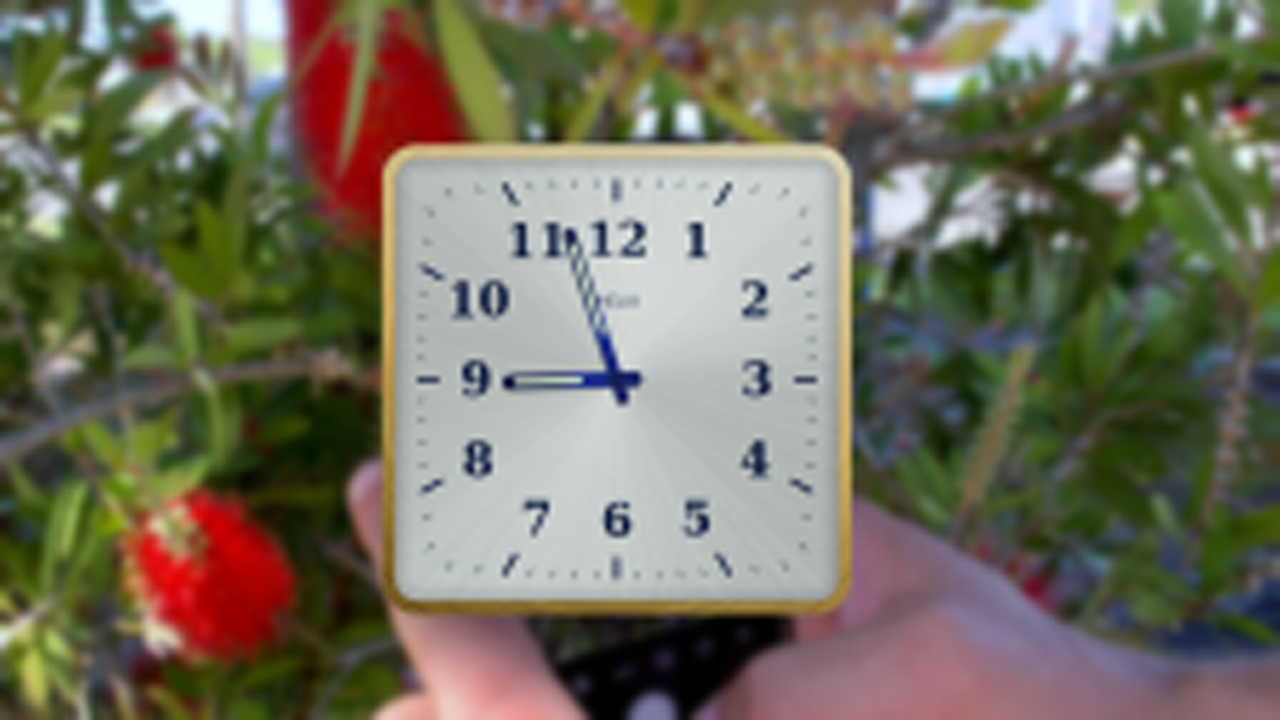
8:57
